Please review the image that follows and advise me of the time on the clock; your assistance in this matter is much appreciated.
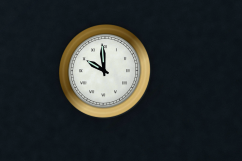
9:59
